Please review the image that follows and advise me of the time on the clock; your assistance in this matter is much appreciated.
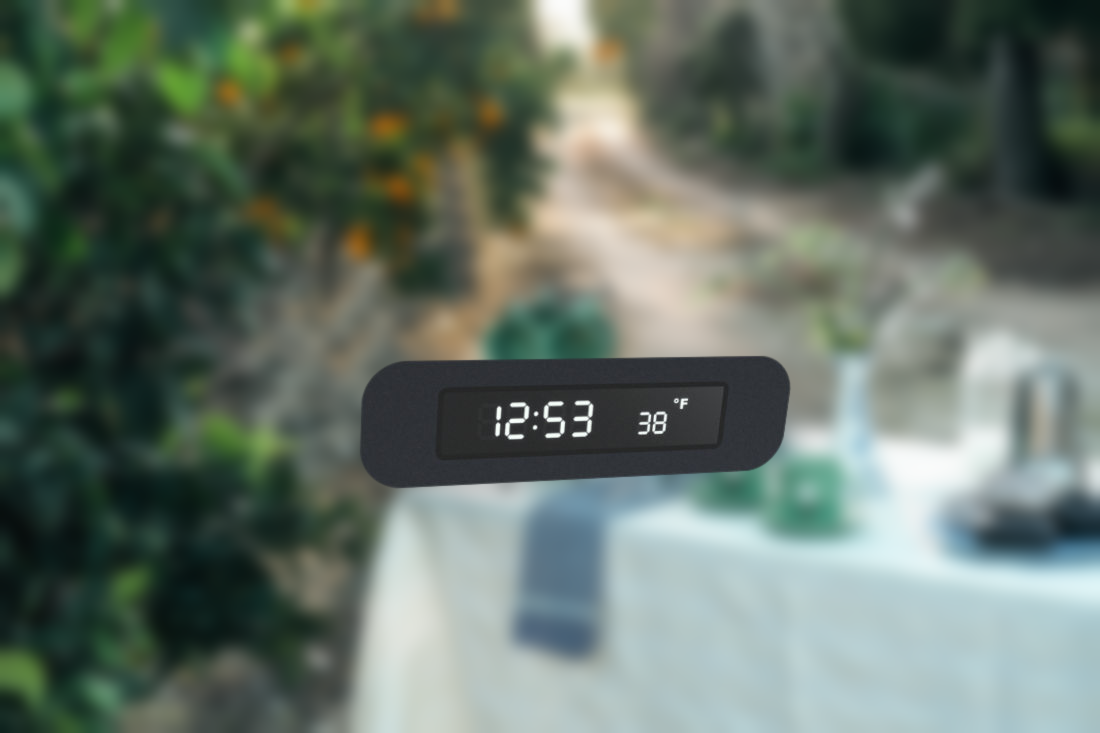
12:53
